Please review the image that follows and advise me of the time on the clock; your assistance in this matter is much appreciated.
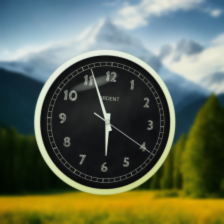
5:56:20
